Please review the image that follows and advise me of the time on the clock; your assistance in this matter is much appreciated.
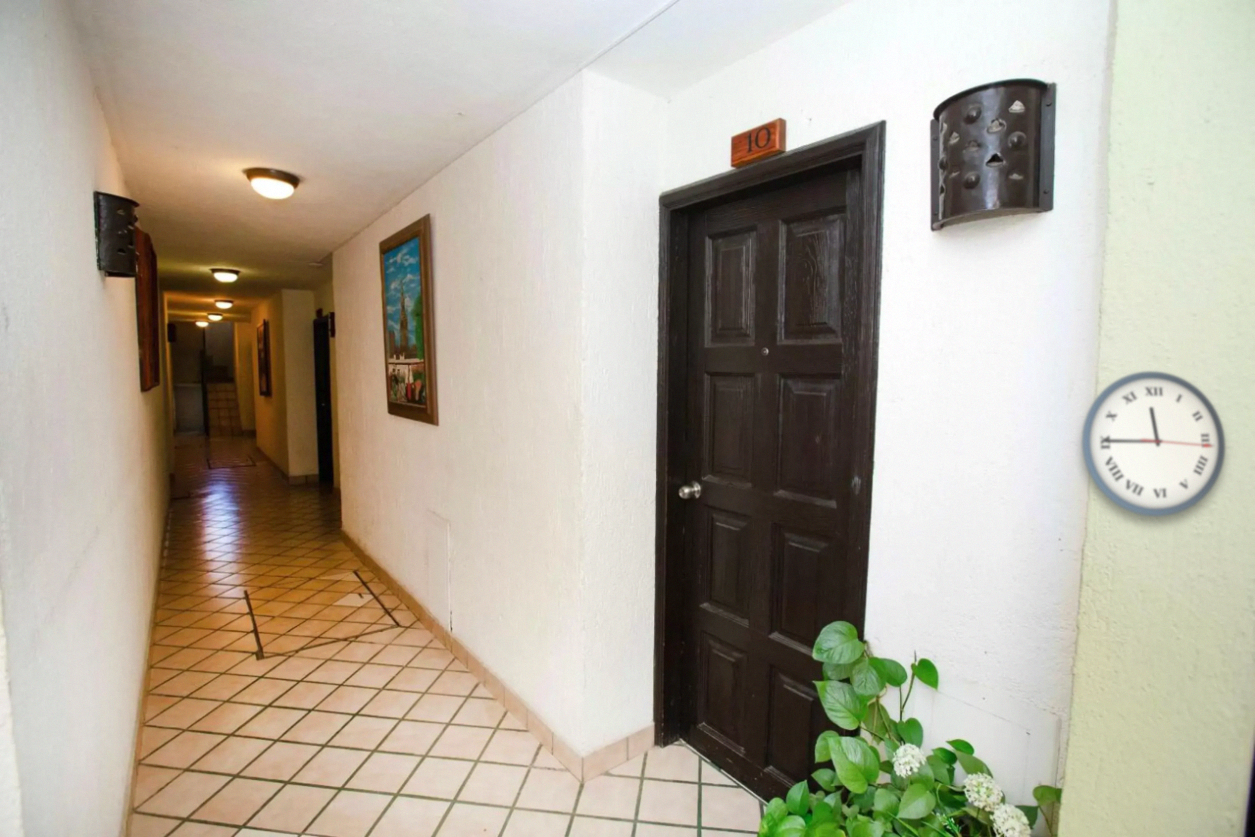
11:45:16
